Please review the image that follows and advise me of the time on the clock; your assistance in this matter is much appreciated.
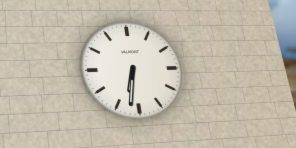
6:32
